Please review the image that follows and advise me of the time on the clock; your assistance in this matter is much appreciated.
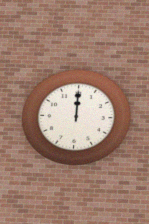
12:00
